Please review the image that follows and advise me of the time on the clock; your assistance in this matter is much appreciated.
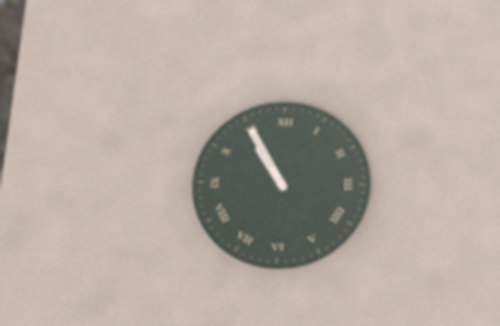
10:55
